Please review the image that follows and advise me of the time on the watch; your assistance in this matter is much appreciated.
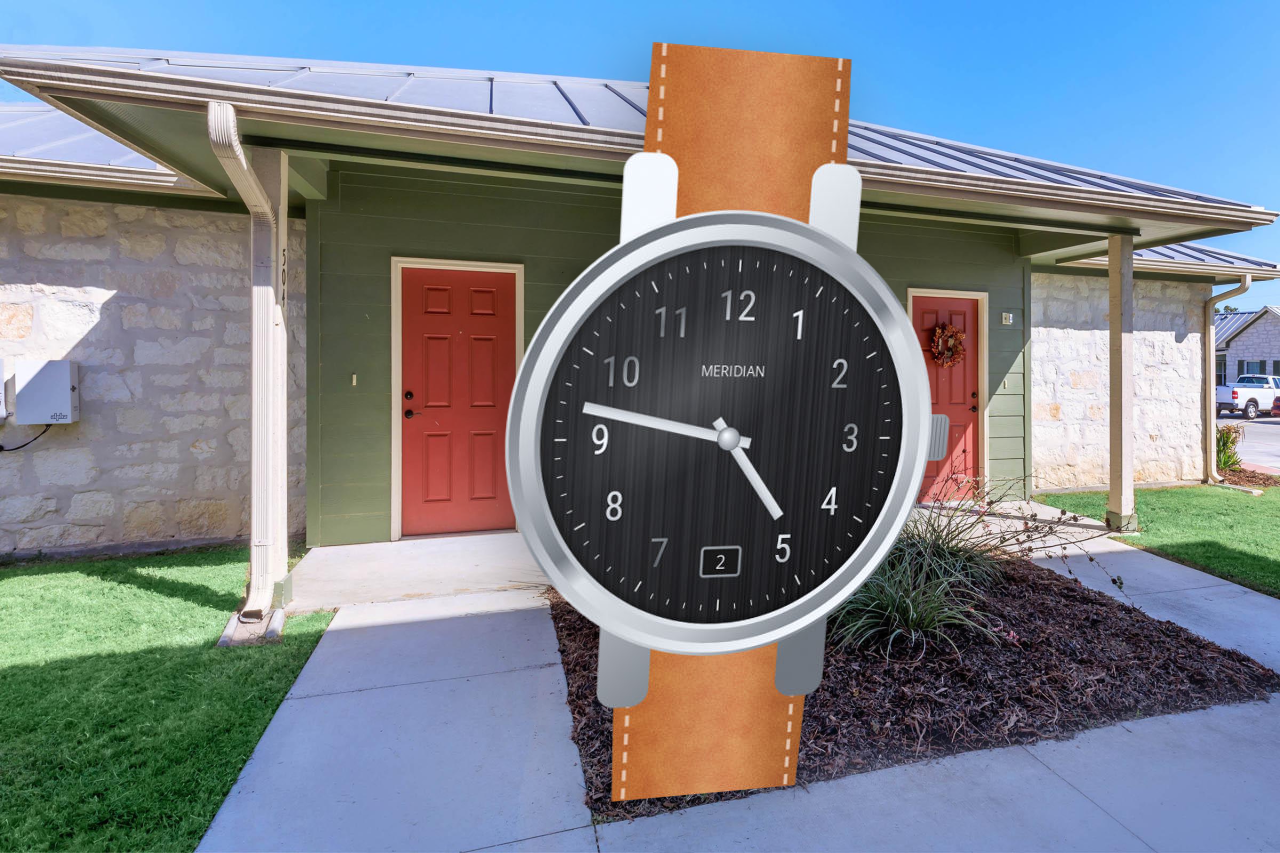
4:47
